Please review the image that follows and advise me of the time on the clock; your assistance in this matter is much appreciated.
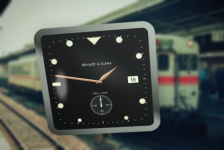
1:47
